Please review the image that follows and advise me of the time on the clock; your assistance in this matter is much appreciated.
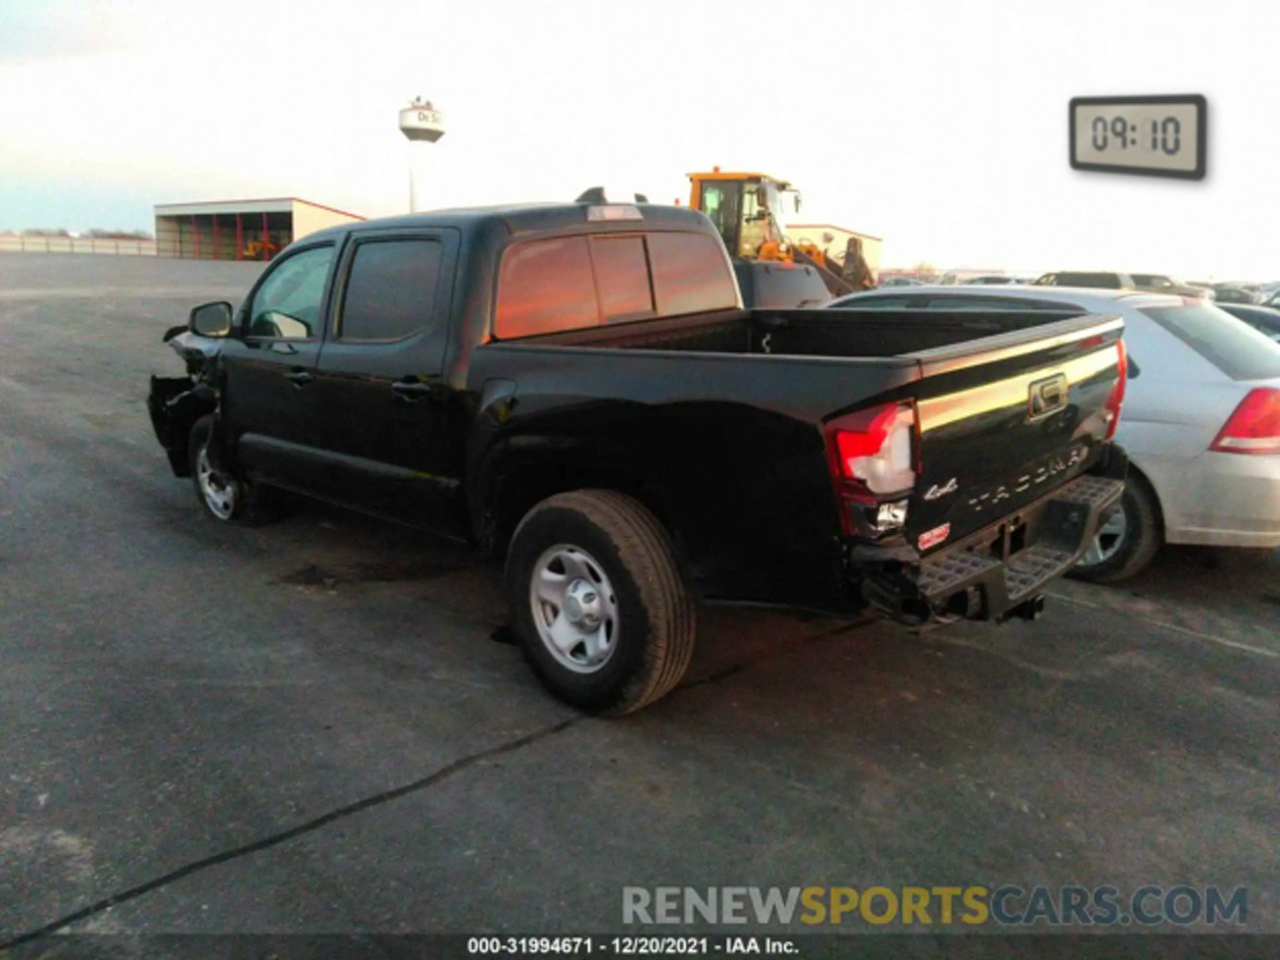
9:10
